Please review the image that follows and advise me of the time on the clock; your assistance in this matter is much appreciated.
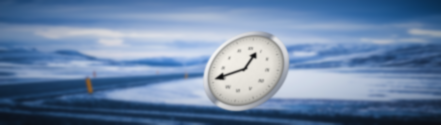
12:41
